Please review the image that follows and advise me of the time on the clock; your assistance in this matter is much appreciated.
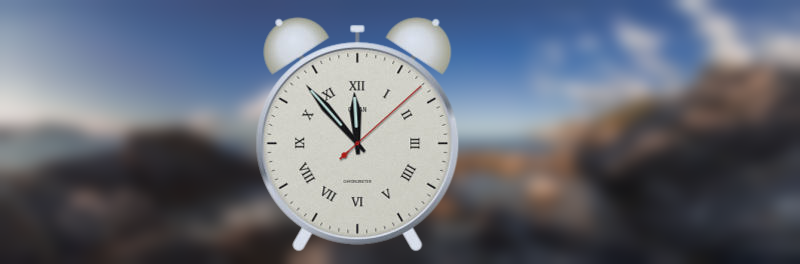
11:53:08
